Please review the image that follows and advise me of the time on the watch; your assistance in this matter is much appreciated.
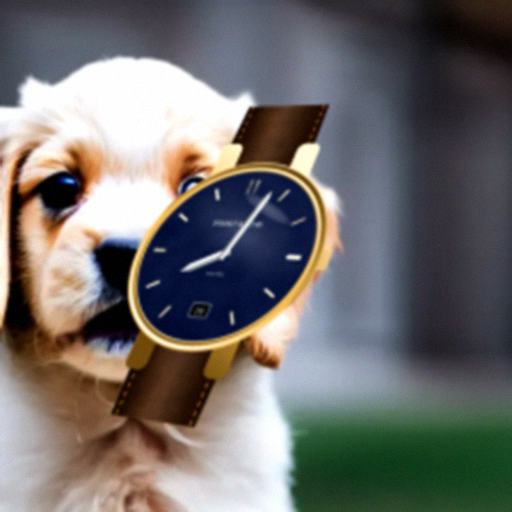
8:03
